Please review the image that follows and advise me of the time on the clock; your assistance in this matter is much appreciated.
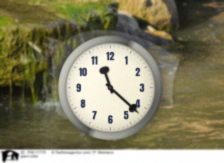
11:22
